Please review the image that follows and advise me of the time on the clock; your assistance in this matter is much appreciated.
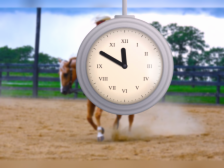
11:50
